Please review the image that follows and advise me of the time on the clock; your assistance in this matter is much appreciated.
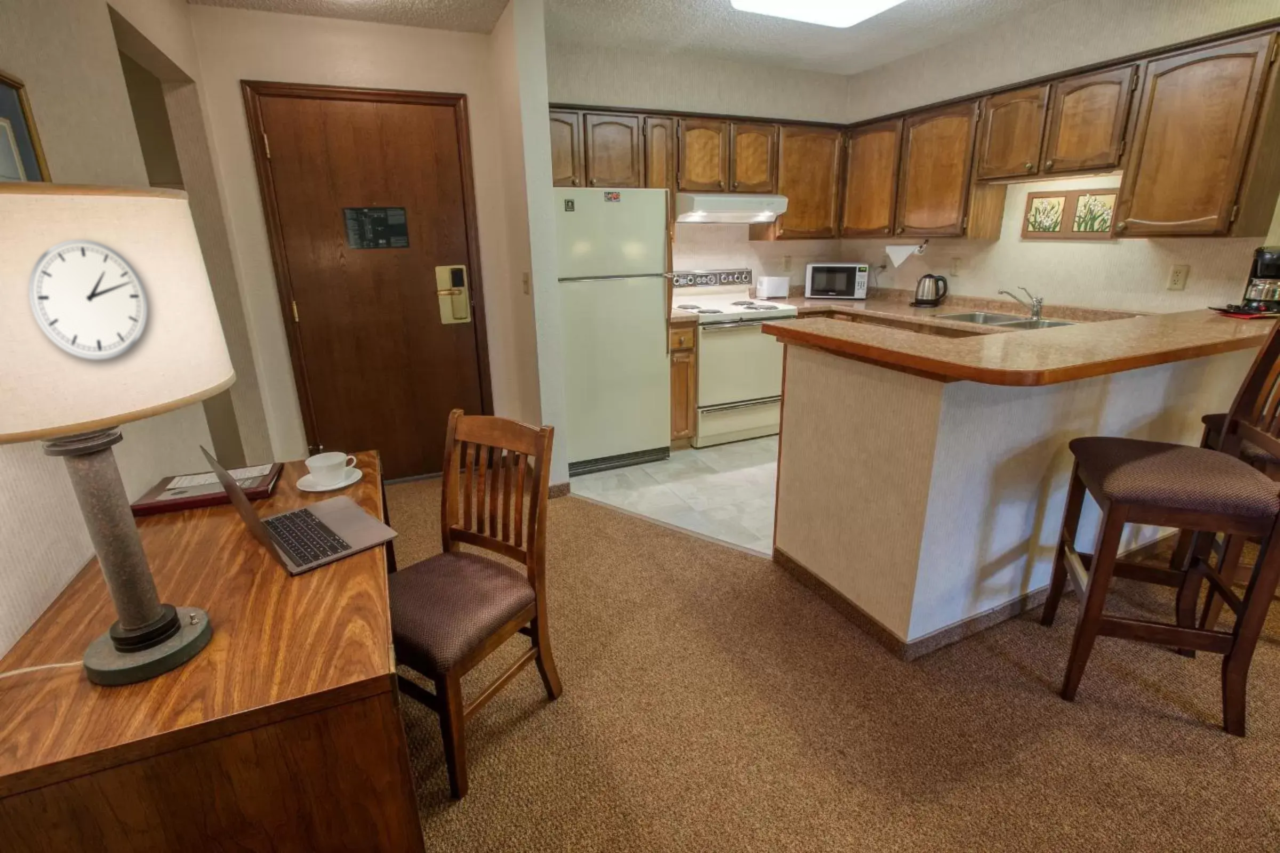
1:12
